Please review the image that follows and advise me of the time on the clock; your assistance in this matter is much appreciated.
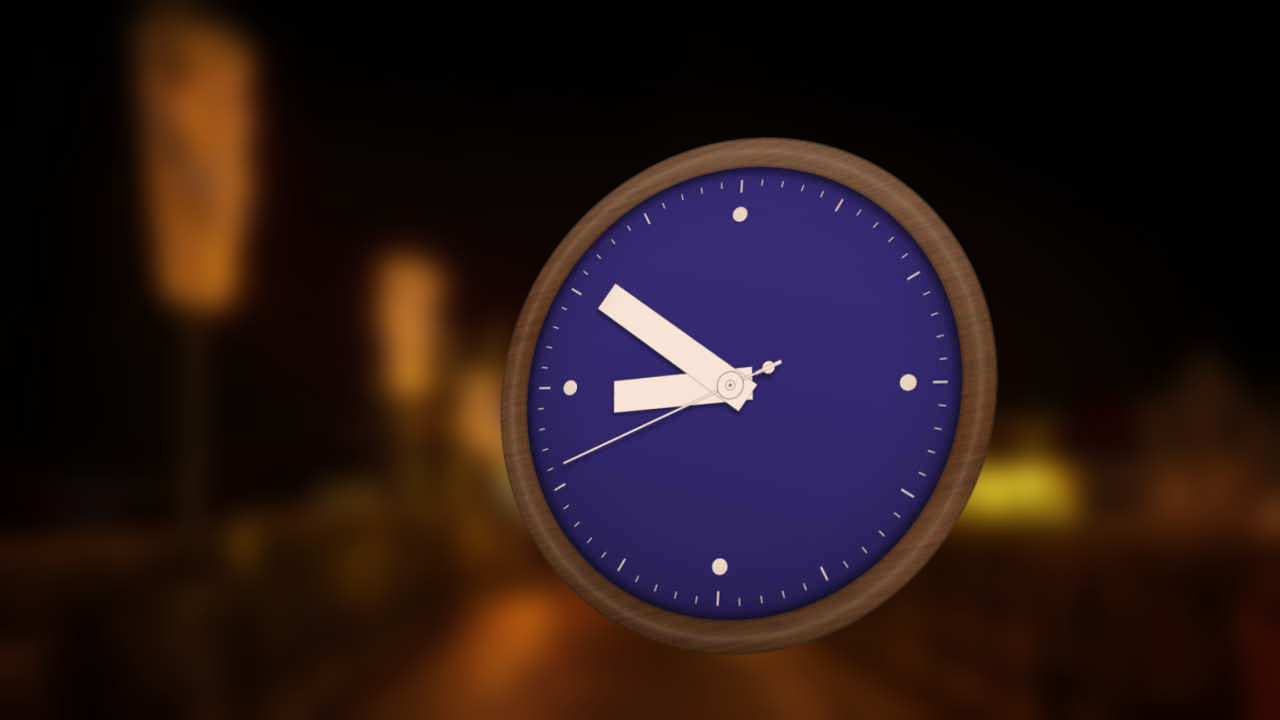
8:50:41
